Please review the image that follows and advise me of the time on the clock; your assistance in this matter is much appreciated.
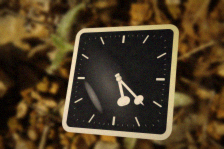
5:22
